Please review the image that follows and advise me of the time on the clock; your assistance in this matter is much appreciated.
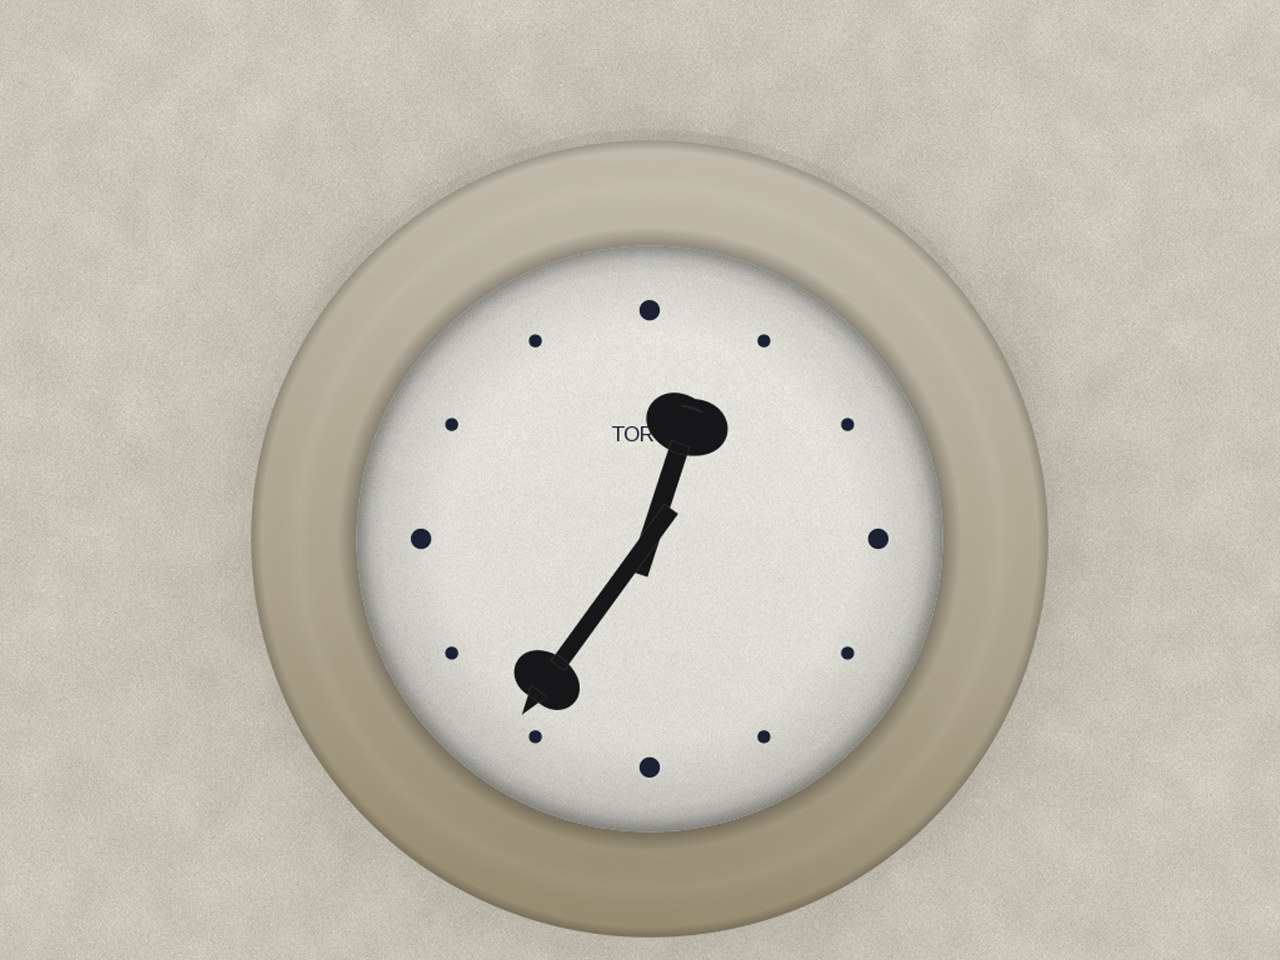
12:36
